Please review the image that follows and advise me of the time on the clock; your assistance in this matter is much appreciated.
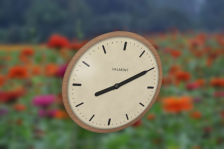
8:10
